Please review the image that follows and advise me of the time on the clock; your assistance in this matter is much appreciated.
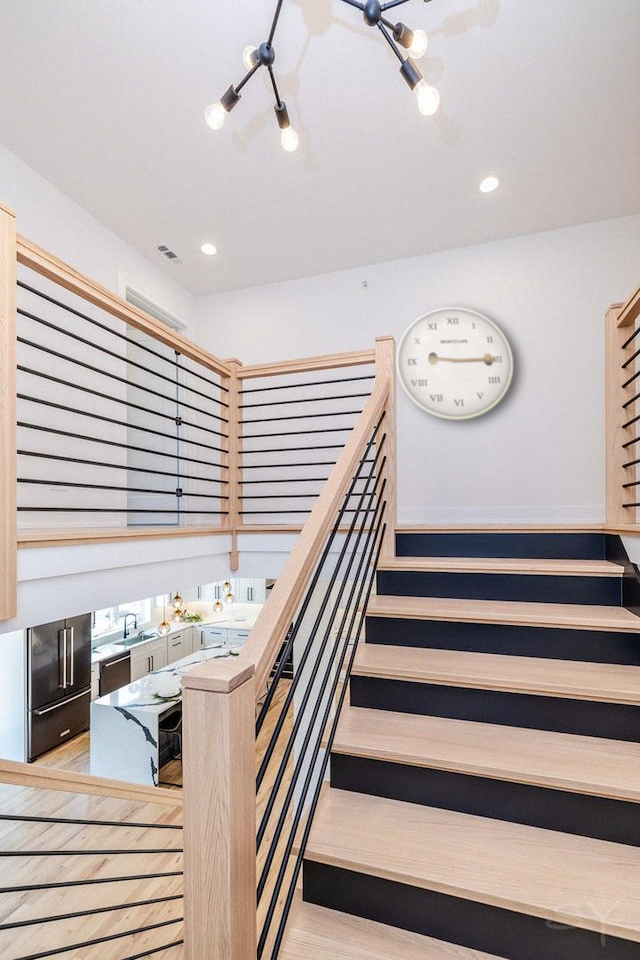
9:15
